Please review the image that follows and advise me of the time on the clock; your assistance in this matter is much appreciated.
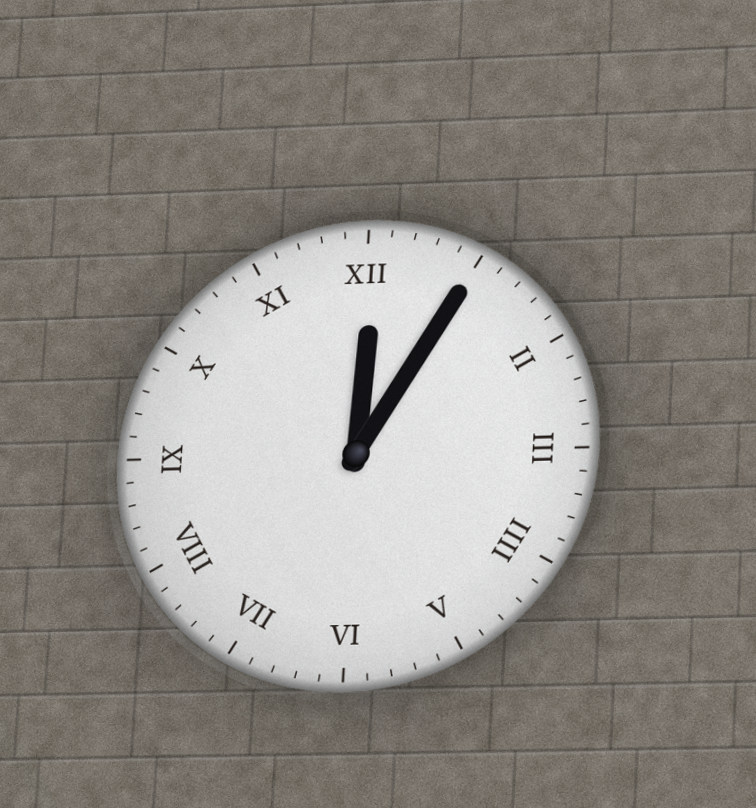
12:05
